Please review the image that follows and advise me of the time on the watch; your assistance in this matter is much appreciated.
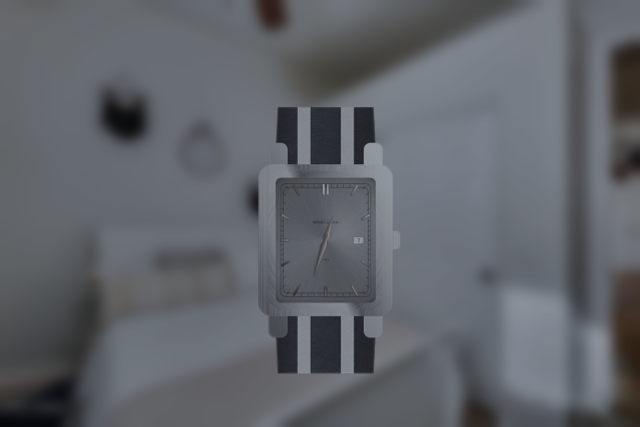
12:33
